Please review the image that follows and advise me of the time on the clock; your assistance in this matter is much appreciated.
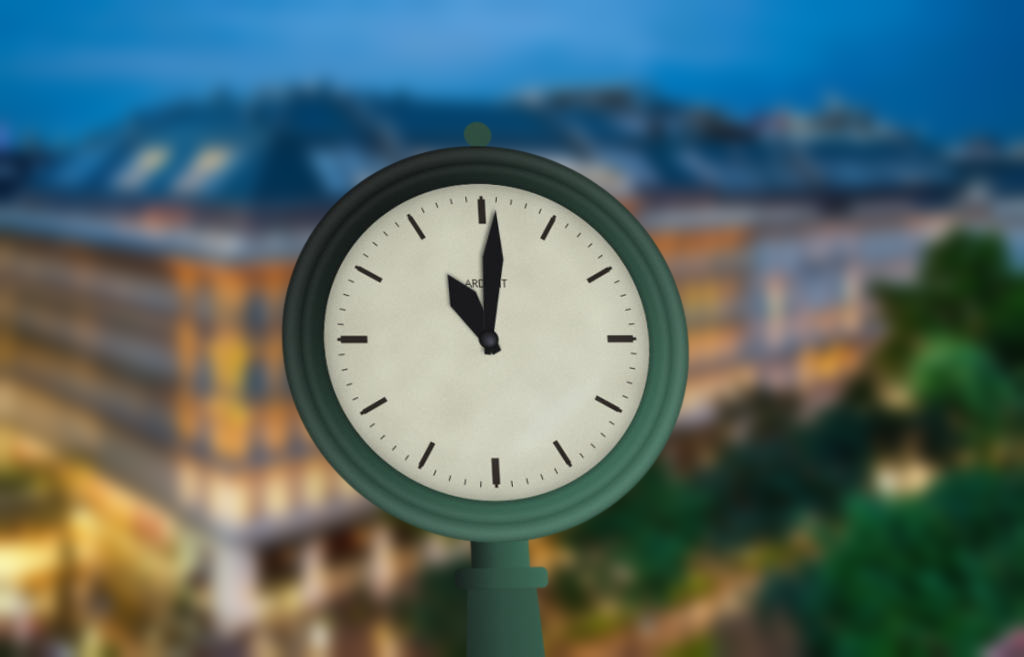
11:01
